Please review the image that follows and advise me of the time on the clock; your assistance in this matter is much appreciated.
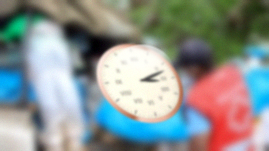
3:12
